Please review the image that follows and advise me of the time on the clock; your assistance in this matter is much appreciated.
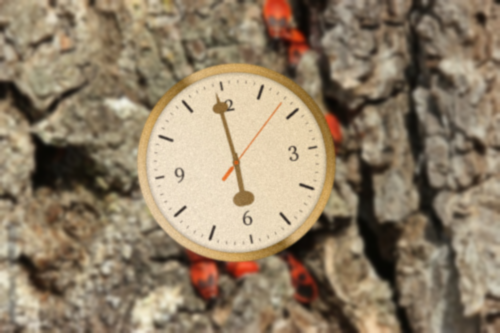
5:59:08
